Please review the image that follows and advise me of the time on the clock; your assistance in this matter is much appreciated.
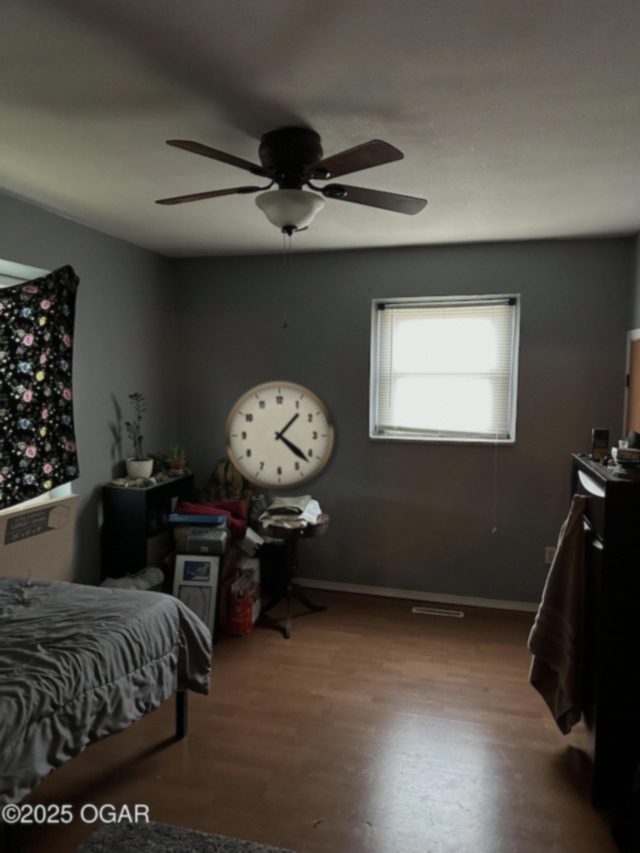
1:22
